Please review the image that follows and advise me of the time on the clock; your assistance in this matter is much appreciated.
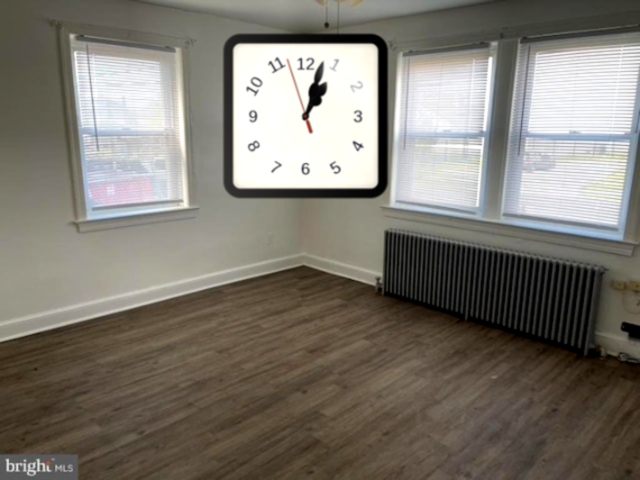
1:02:57
